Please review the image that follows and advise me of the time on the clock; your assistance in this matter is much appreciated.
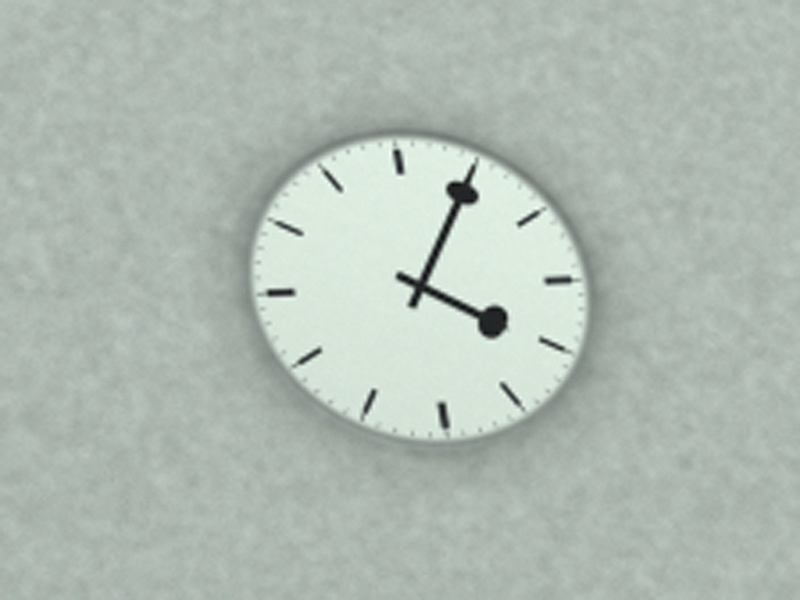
4:05
